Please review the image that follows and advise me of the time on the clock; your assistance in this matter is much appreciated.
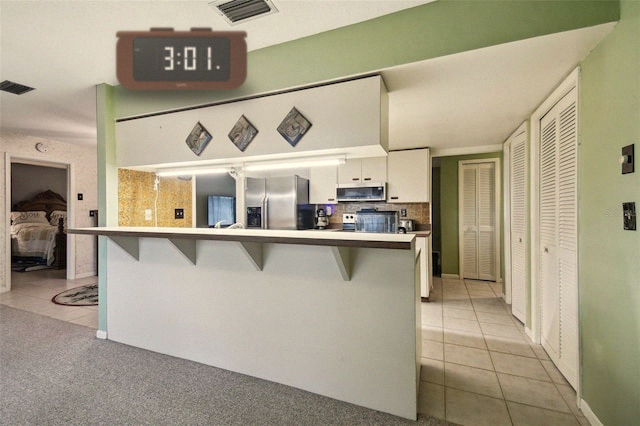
3:01
